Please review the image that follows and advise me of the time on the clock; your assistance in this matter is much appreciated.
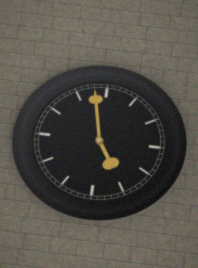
4:58
